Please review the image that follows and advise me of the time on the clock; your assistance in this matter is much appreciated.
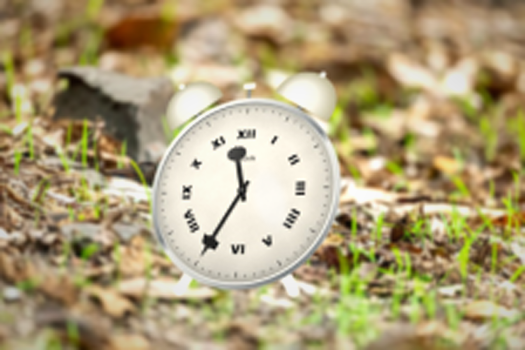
11:35
